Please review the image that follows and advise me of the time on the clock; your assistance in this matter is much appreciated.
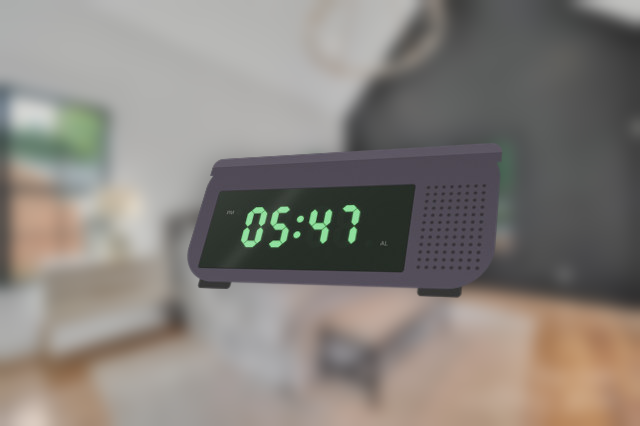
5:47
